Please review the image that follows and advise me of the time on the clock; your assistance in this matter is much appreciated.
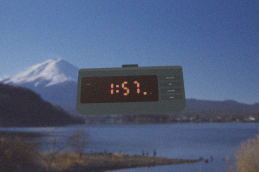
1:57
